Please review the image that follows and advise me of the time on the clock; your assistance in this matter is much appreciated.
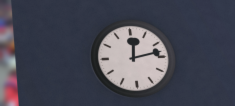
12:13
